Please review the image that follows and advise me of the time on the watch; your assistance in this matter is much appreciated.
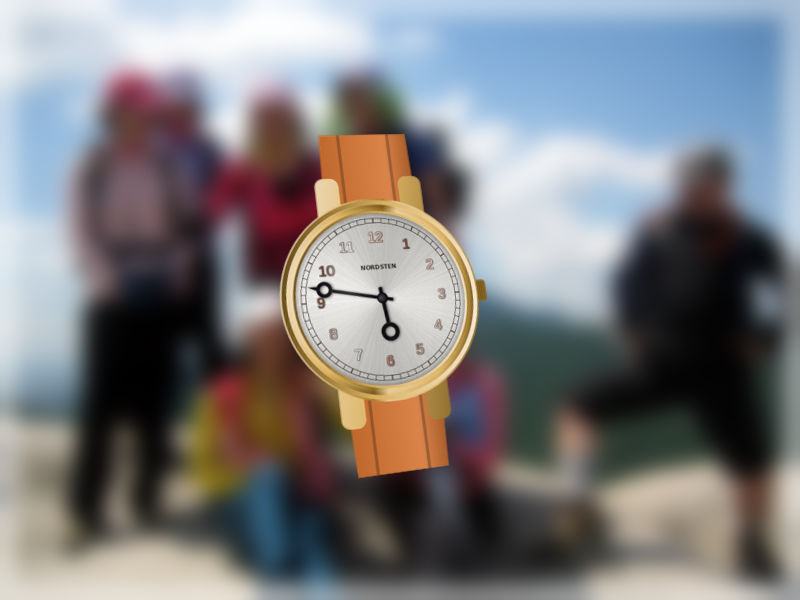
5:47
